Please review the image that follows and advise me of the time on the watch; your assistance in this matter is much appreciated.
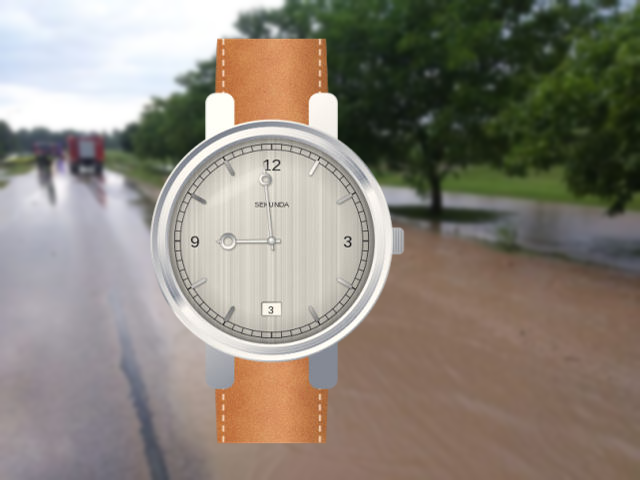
8:59
